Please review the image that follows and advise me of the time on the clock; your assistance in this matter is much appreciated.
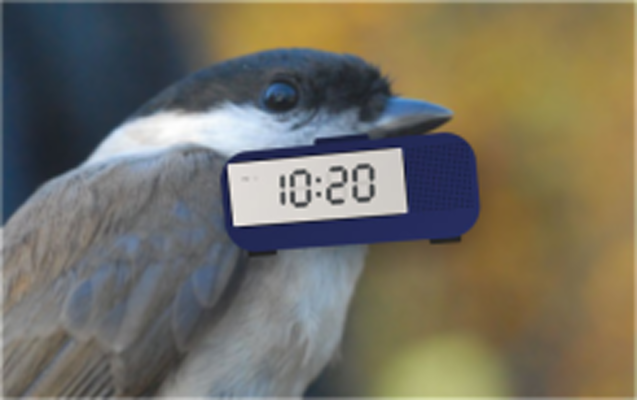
10:20
